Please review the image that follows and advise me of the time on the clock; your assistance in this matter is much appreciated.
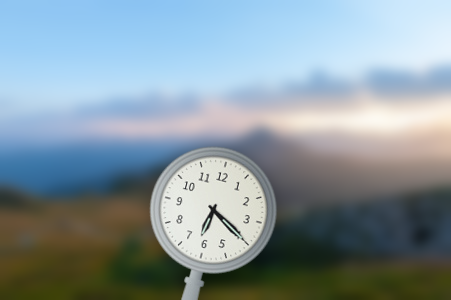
6:20
